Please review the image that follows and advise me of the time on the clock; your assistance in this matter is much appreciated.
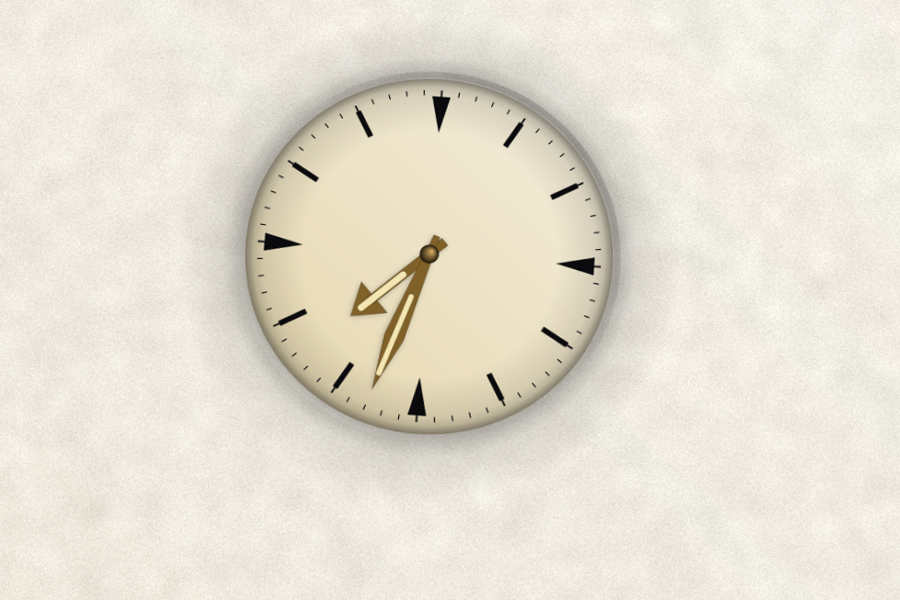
7:33
